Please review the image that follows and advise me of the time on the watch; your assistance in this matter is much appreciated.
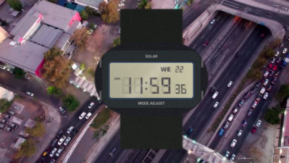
11:59:36
